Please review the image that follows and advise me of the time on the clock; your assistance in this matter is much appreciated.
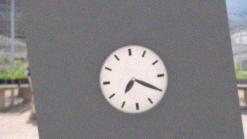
7:20
